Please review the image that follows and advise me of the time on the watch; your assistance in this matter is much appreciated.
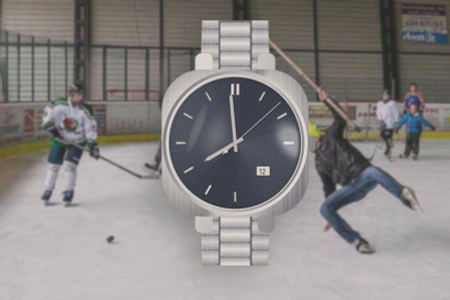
7:59:08
